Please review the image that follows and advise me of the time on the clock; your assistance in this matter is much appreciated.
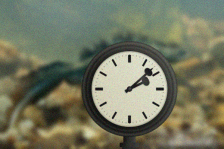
2:08
